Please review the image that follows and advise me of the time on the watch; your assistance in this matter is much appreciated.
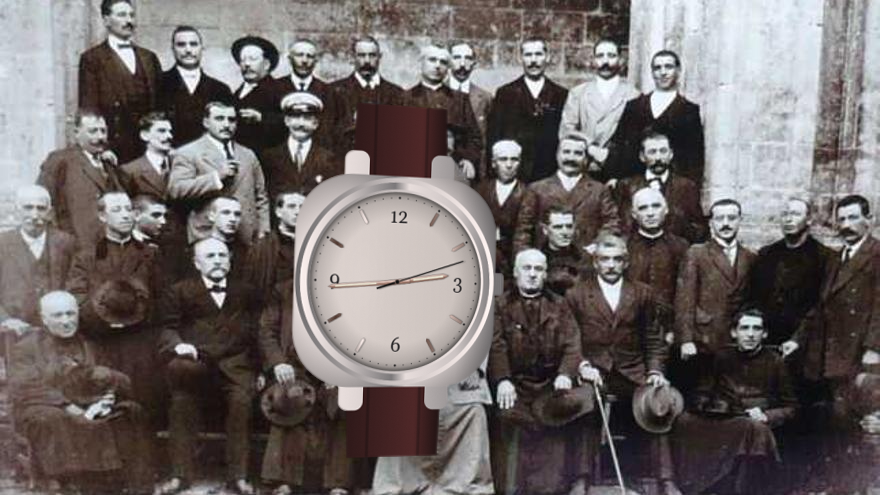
2:44:12
